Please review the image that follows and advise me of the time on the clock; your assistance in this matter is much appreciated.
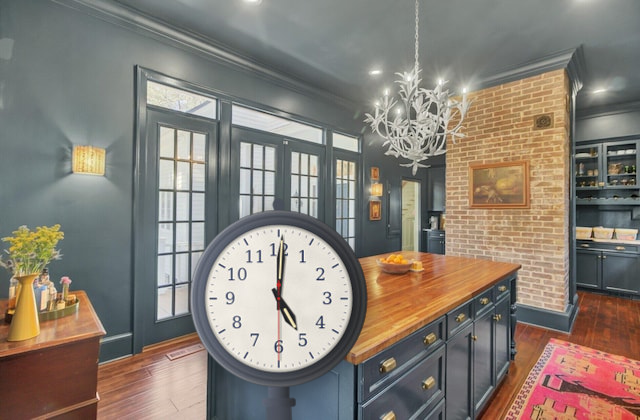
5:00:30
